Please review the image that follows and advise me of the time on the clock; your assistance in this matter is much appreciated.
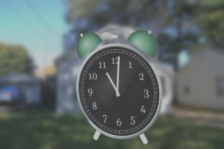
11:01
